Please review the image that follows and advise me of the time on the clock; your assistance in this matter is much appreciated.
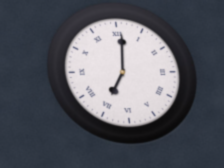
7:01
